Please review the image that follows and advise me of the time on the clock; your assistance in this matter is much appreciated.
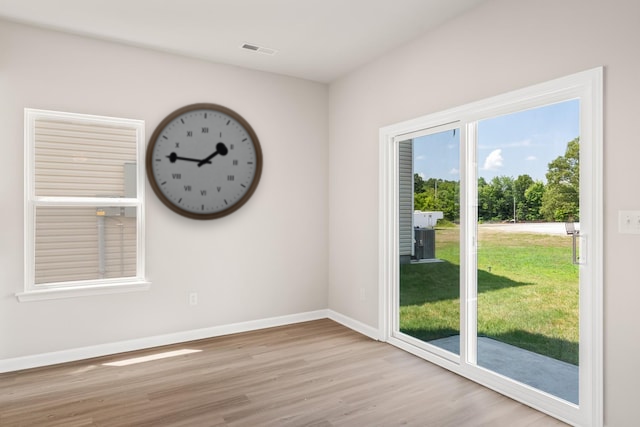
1:46
